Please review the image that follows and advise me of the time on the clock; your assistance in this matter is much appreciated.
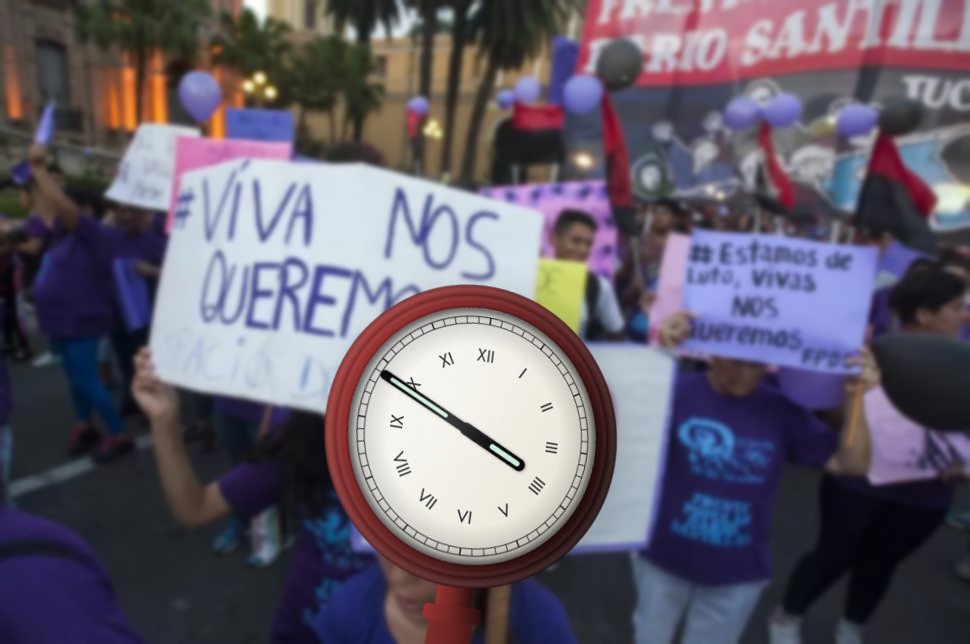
3:49
